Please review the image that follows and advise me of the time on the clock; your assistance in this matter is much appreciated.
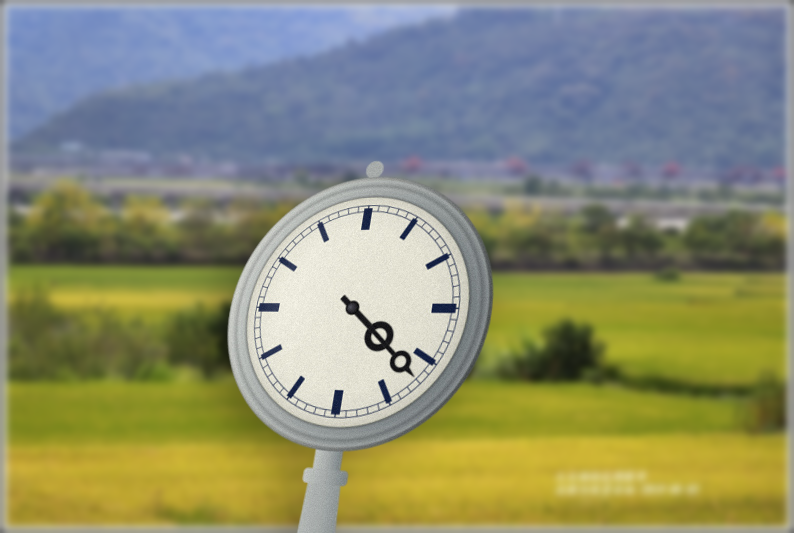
4:22
